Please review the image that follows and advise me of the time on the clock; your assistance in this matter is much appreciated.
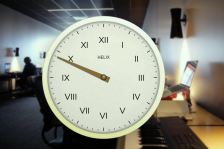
9:49
